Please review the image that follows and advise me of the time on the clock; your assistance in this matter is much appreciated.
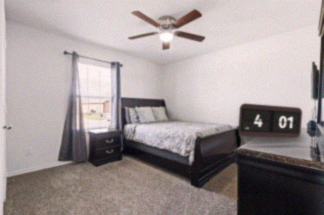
4:01
